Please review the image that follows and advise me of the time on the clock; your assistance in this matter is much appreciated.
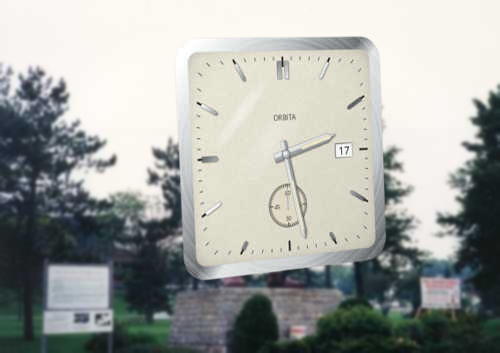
2:28
